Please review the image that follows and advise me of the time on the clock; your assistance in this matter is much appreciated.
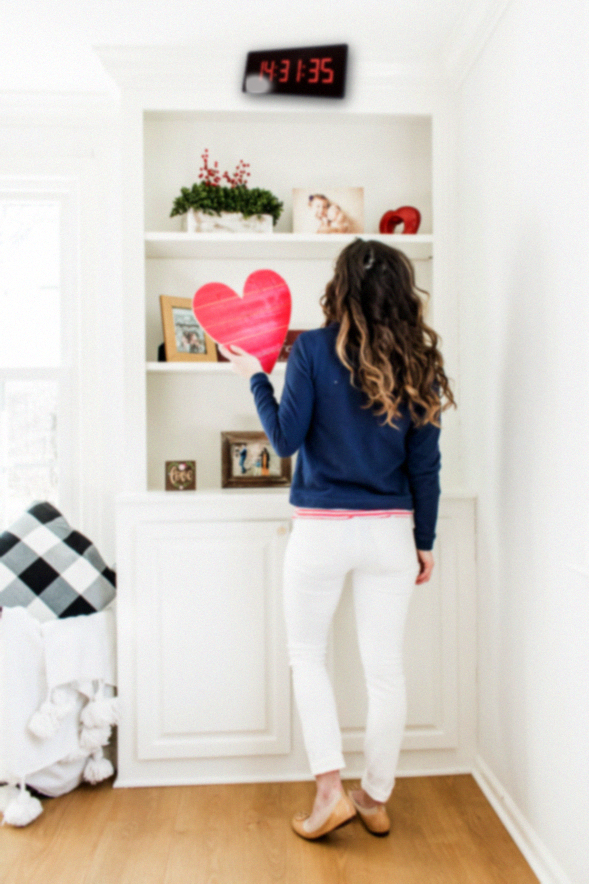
14:31:35
